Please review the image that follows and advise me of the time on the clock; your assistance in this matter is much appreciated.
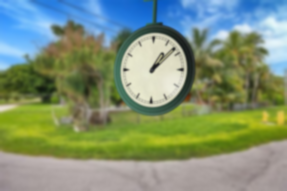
1:08
